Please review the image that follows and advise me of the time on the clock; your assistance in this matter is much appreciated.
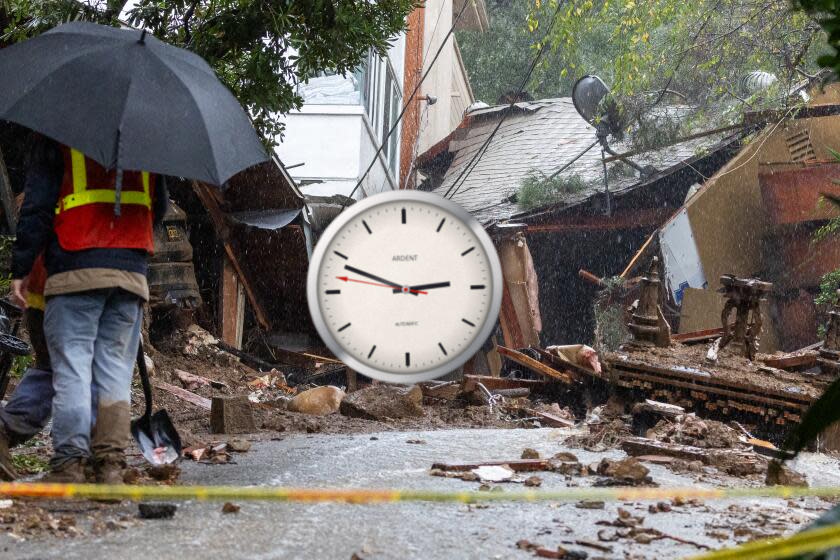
2:48:47
